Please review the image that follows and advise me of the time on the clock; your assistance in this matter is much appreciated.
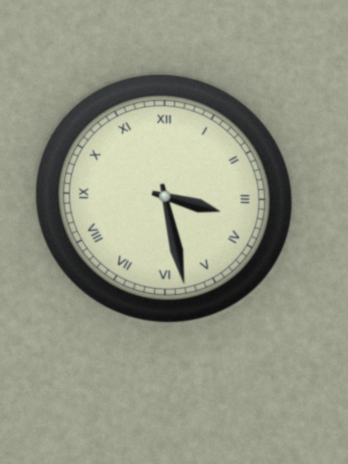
3:28
